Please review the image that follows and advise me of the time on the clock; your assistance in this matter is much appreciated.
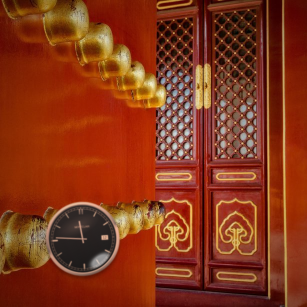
11:46
